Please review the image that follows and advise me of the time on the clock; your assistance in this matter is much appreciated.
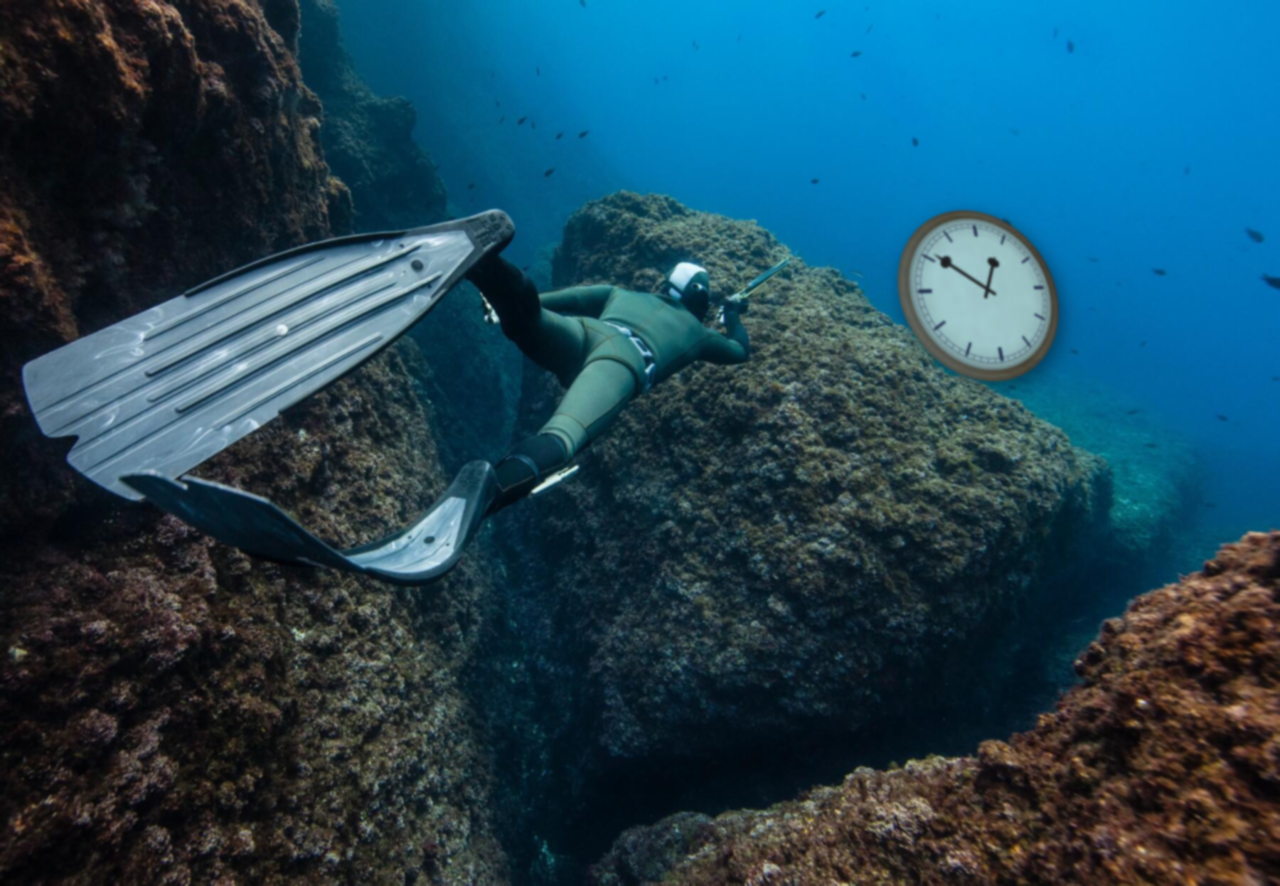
12:51
